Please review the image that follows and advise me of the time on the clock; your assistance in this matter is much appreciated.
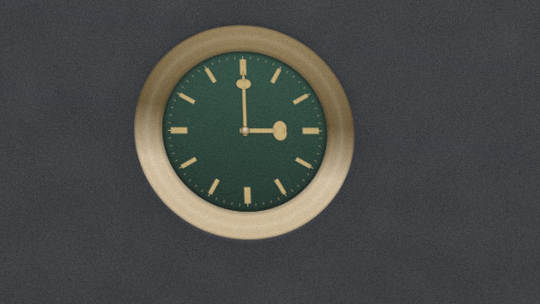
3:00
